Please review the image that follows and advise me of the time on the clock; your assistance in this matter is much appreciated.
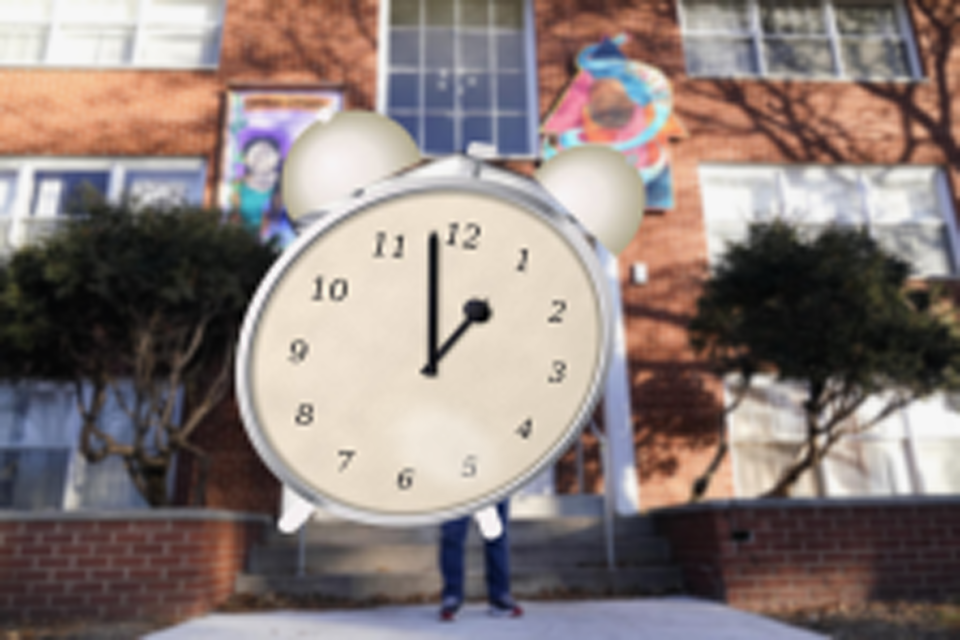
12:58
